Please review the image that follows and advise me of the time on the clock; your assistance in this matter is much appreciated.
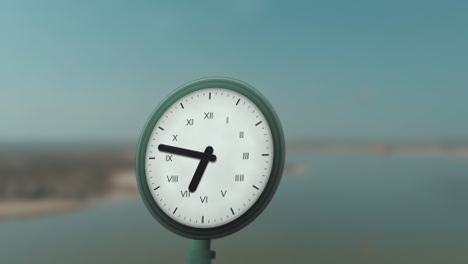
6:47
